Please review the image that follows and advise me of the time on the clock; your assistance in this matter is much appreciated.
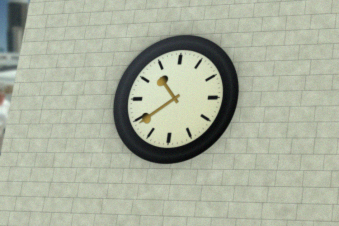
10:39
